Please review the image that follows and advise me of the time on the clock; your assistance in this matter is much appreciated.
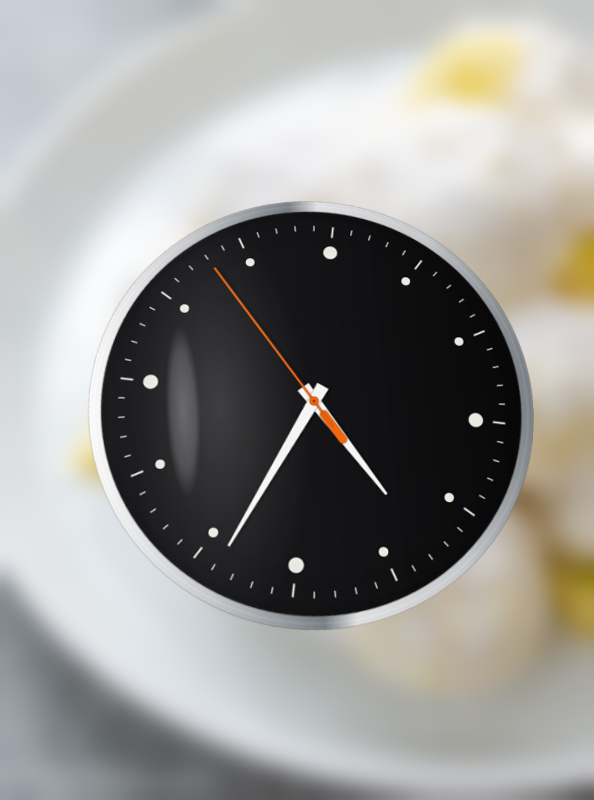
4:33:53
